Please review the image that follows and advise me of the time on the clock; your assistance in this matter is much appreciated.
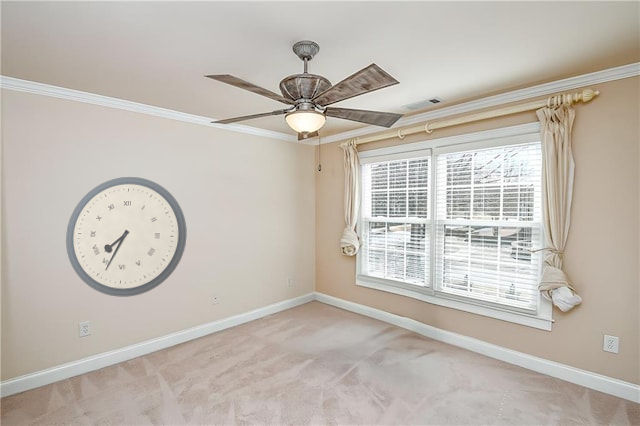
7:34
